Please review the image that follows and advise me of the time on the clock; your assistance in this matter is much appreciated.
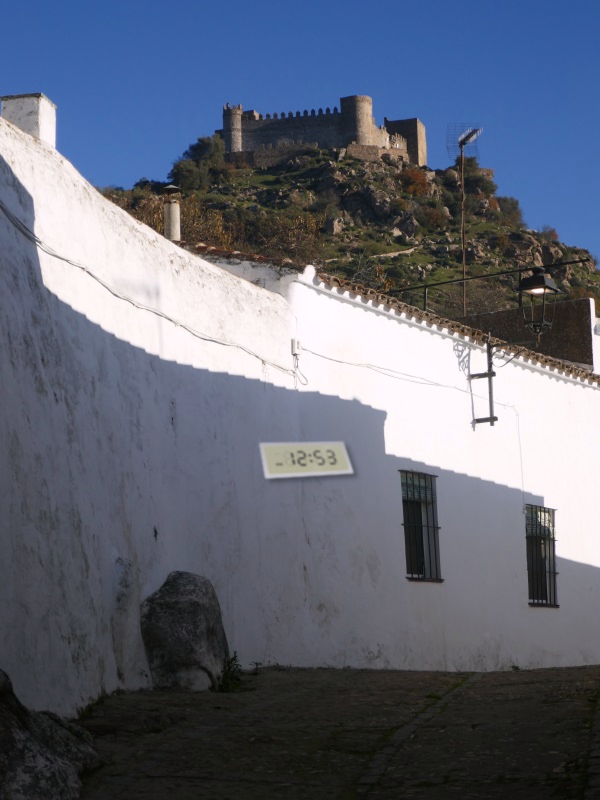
12:53
